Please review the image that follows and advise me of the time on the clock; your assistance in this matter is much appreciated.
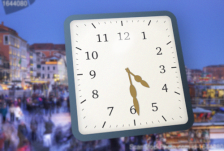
4:29
